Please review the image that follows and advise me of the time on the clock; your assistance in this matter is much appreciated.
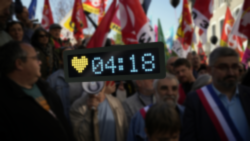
4:18
